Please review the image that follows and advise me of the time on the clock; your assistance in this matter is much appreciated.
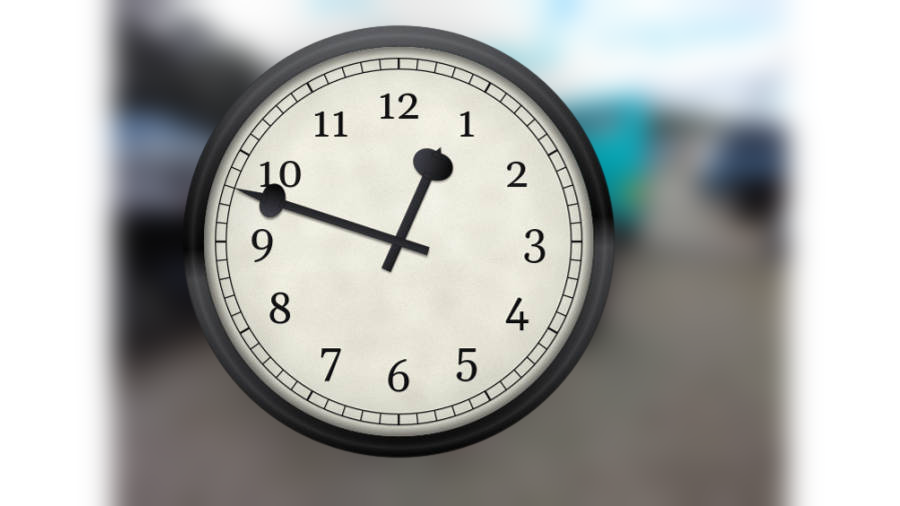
12:48
